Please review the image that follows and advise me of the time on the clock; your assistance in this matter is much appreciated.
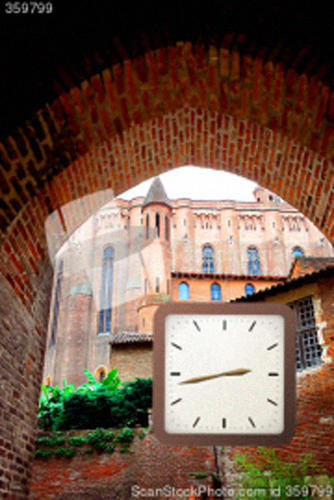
2:43
